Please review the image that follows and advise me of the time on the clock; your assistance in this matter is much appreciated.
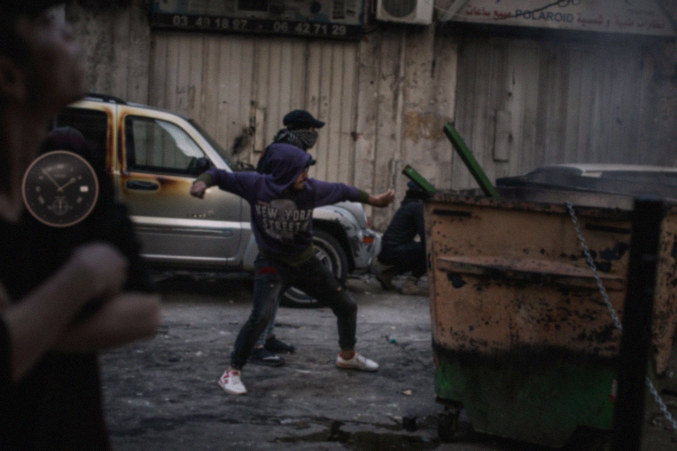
1:53
